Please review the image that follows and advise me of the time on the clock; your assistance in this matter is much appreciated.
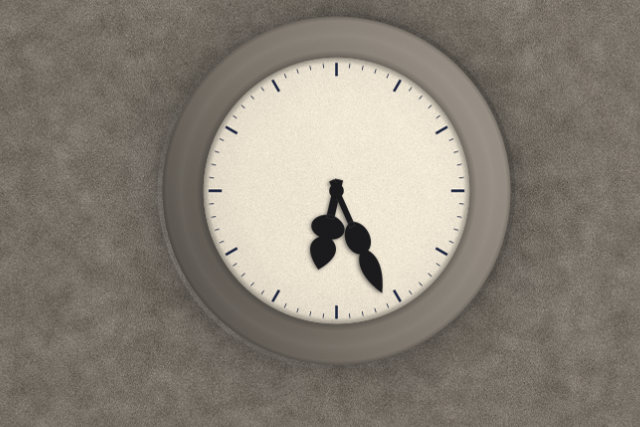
6:26
